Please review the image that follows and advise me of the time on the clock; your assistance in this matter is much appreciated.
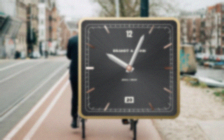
10:04
